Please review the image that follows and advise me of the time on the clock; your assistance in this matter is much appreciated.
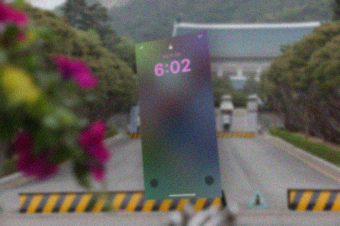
6:02
